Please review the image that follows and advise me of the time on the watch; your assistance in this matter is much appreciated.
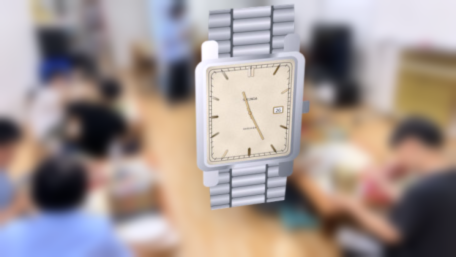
11:26
